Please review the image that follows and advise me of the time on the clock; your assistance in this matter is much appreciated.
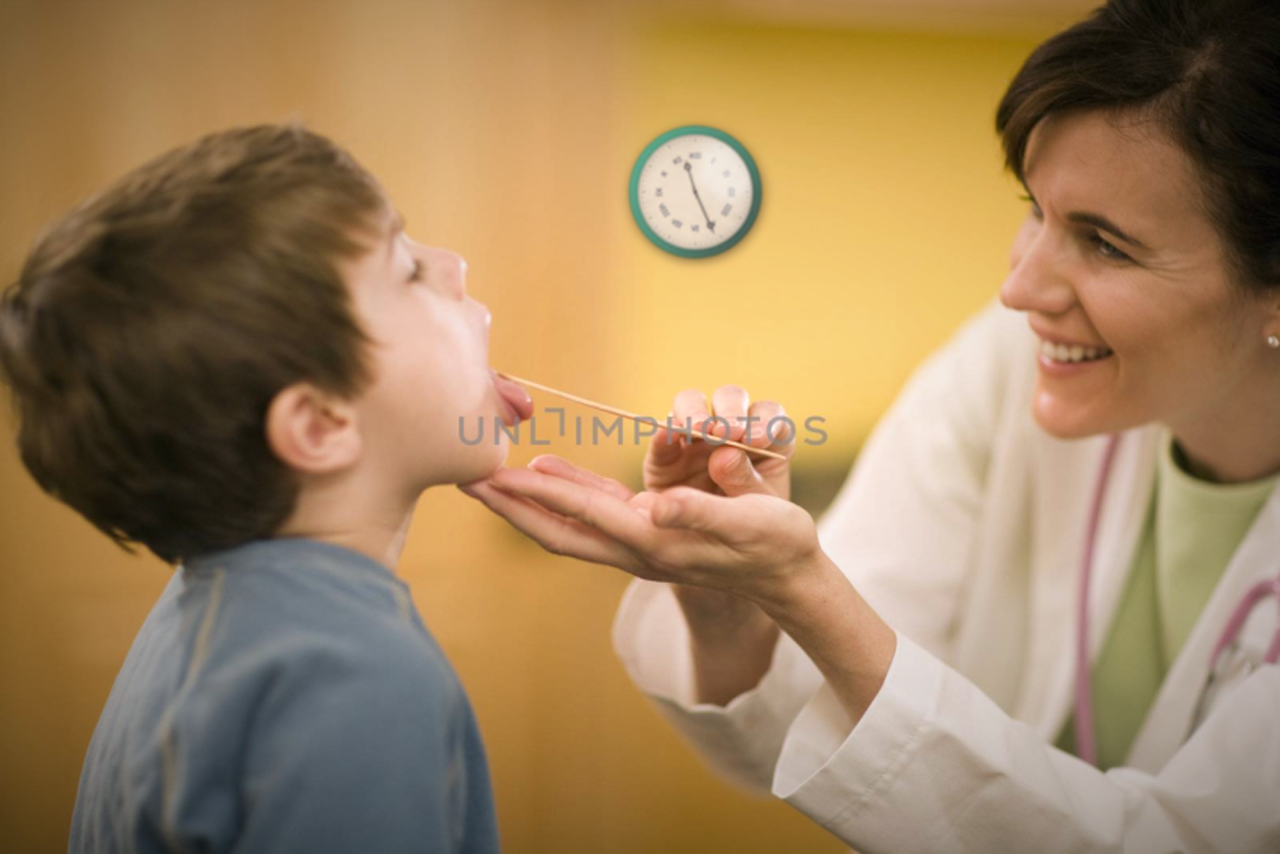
11:26
